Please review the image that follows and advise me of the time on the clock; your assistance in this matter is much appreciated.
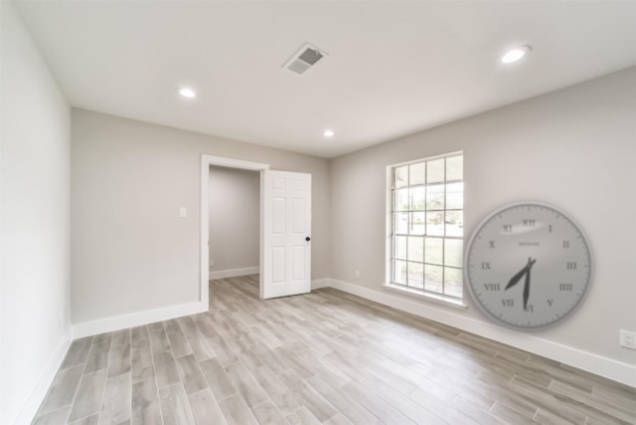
7:31
